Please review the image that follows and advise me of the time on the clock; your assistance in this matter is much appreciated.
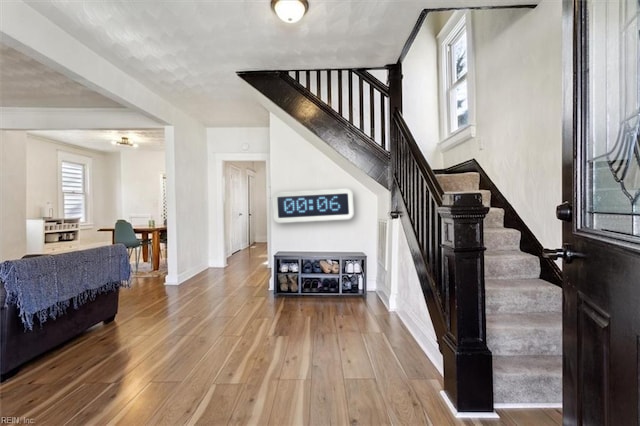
0:06
